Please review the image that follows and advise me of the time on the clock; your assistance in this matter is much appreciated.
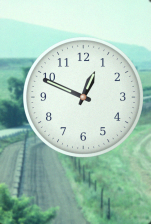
12:49
